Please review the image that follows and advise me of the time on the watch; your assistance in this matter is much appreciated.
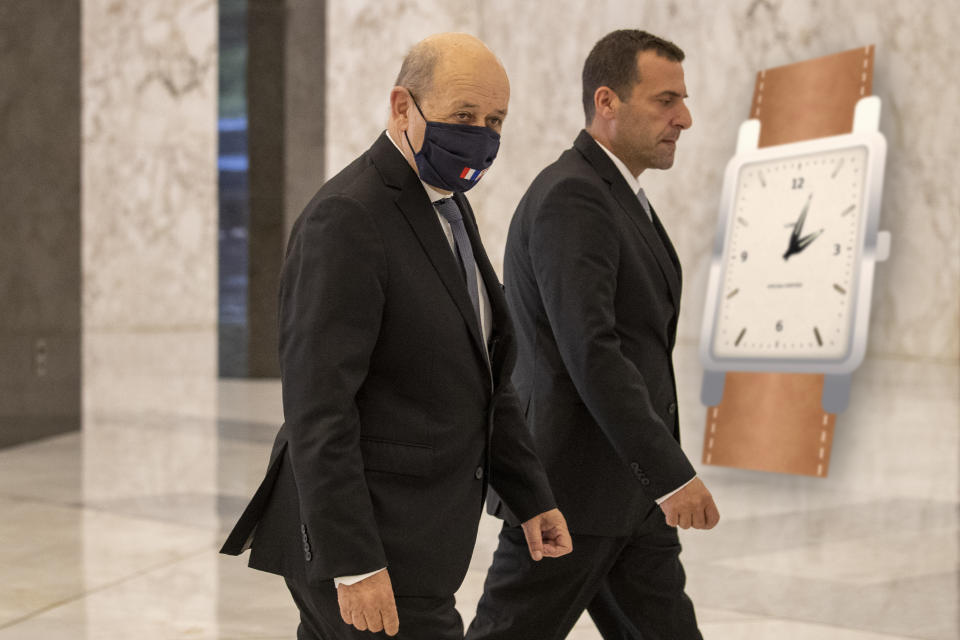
2:03
